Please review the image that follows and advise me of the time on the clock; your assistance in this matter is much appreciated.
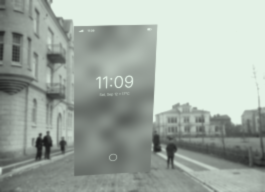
11:09
